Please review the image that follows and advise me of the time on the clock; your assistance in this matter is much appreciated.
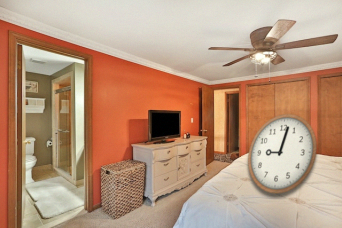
9:02
